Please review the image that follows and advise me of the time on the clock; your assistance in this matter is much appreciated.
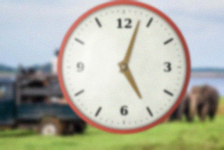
5:03
